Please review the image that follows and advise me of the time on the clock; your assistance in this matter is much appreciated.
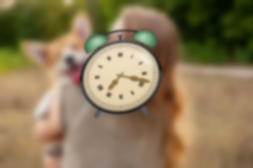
7:18
